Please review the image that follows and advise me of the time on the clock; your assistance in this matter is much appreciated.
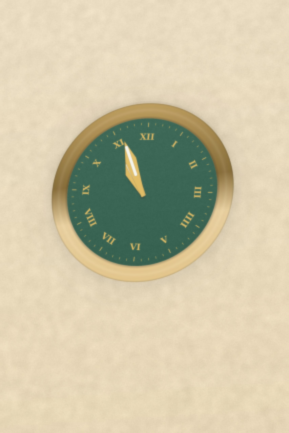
10:56
